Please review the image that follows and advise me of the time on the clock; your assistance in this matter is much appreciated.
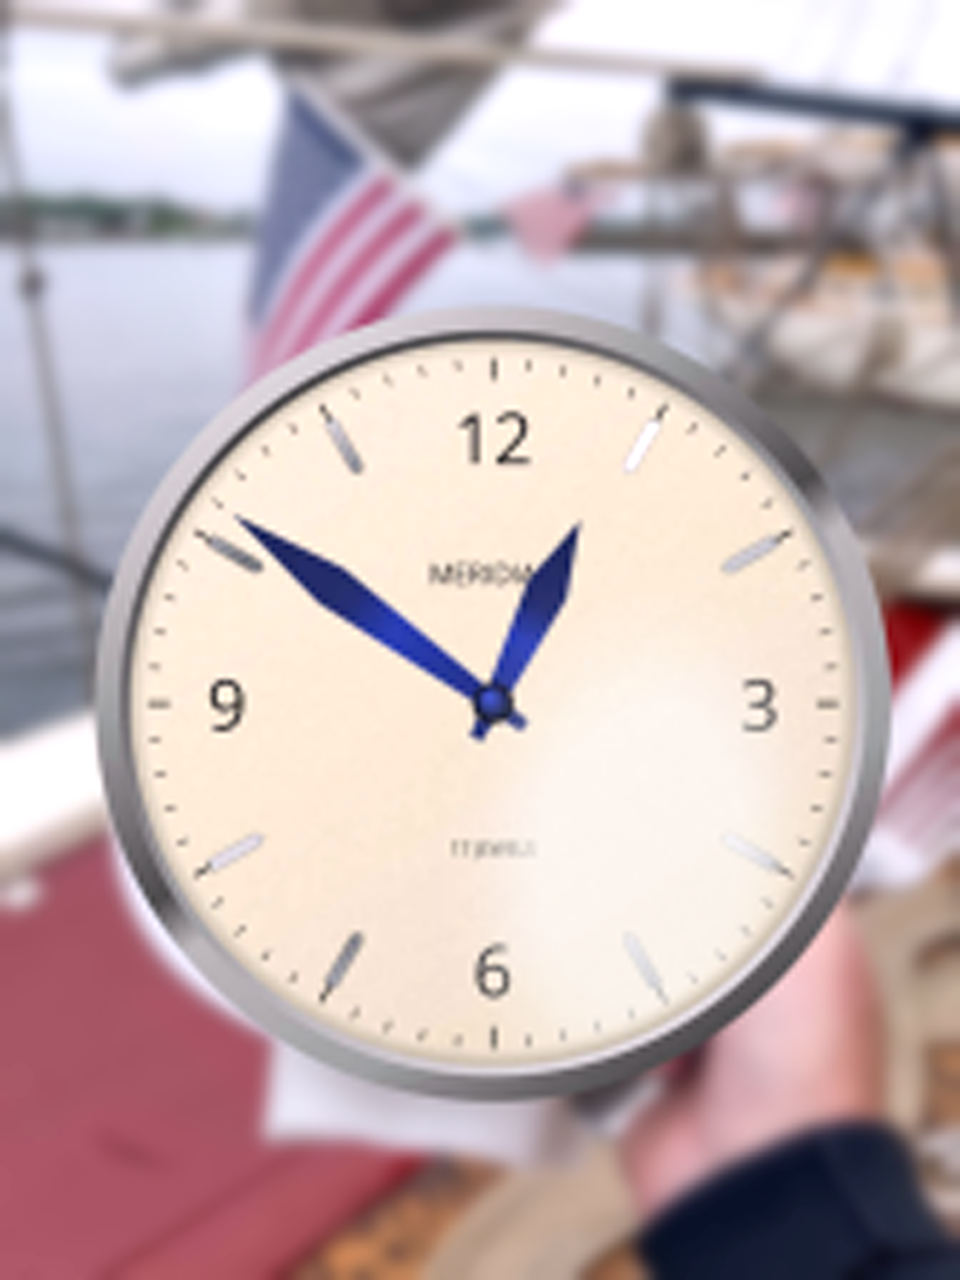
12:51
